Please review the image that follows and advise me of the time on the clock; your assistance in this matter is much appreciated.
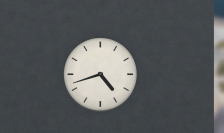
4:42
